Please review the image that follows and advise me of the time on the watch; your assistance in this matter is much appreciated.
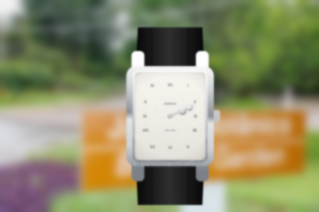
2:11
